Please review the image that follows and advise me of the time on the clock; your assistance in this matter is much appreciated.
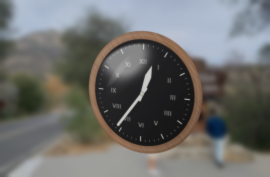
12:36
